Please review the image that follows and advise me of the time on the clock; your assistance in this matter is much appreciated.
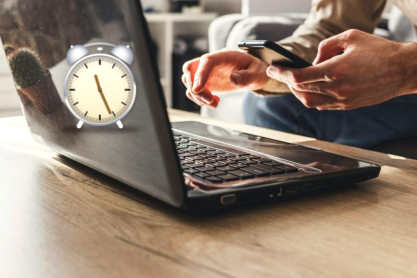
11:26
